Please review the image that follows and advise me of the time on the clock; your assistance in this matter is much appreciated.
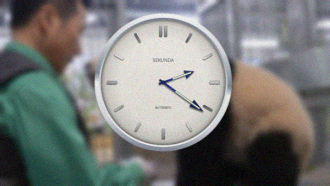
2:21
